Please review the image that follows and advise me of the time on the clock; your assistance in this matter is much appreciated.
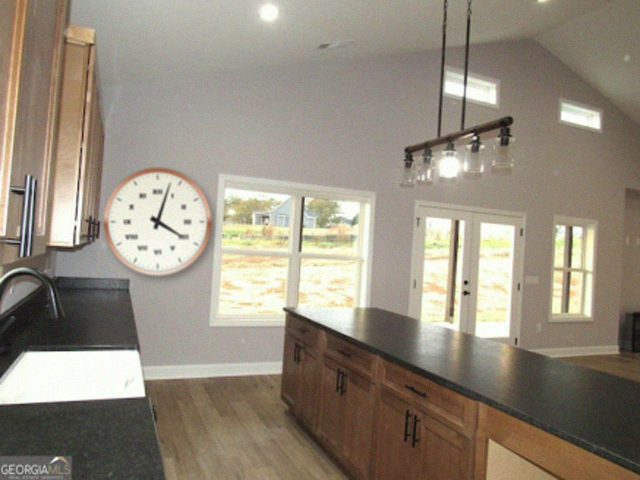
4:03
